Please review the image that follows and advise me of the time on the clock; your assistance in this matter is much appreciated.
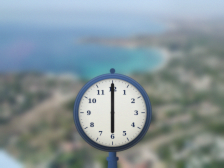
6:00
